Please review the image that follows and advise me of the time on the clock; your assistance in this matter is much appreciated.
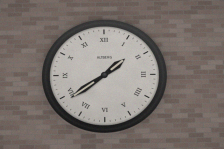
1:39
